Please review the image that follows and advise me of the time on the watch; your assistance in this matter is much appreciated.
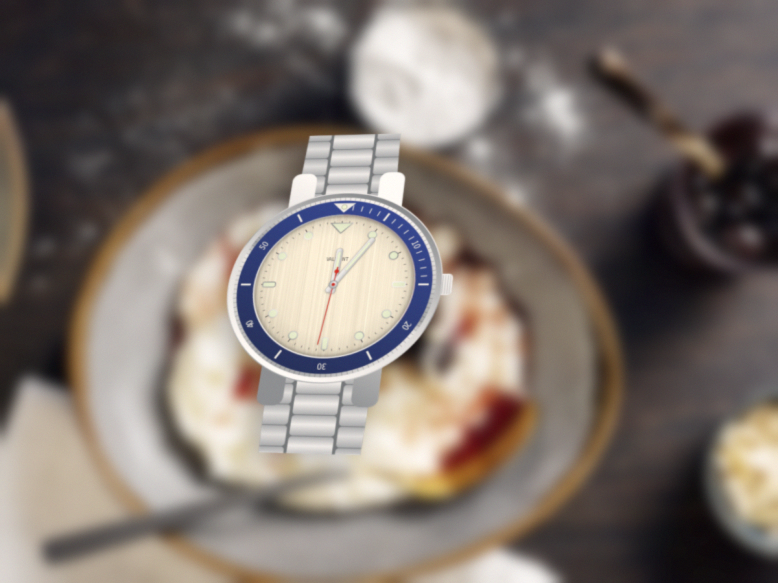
12:05:31
